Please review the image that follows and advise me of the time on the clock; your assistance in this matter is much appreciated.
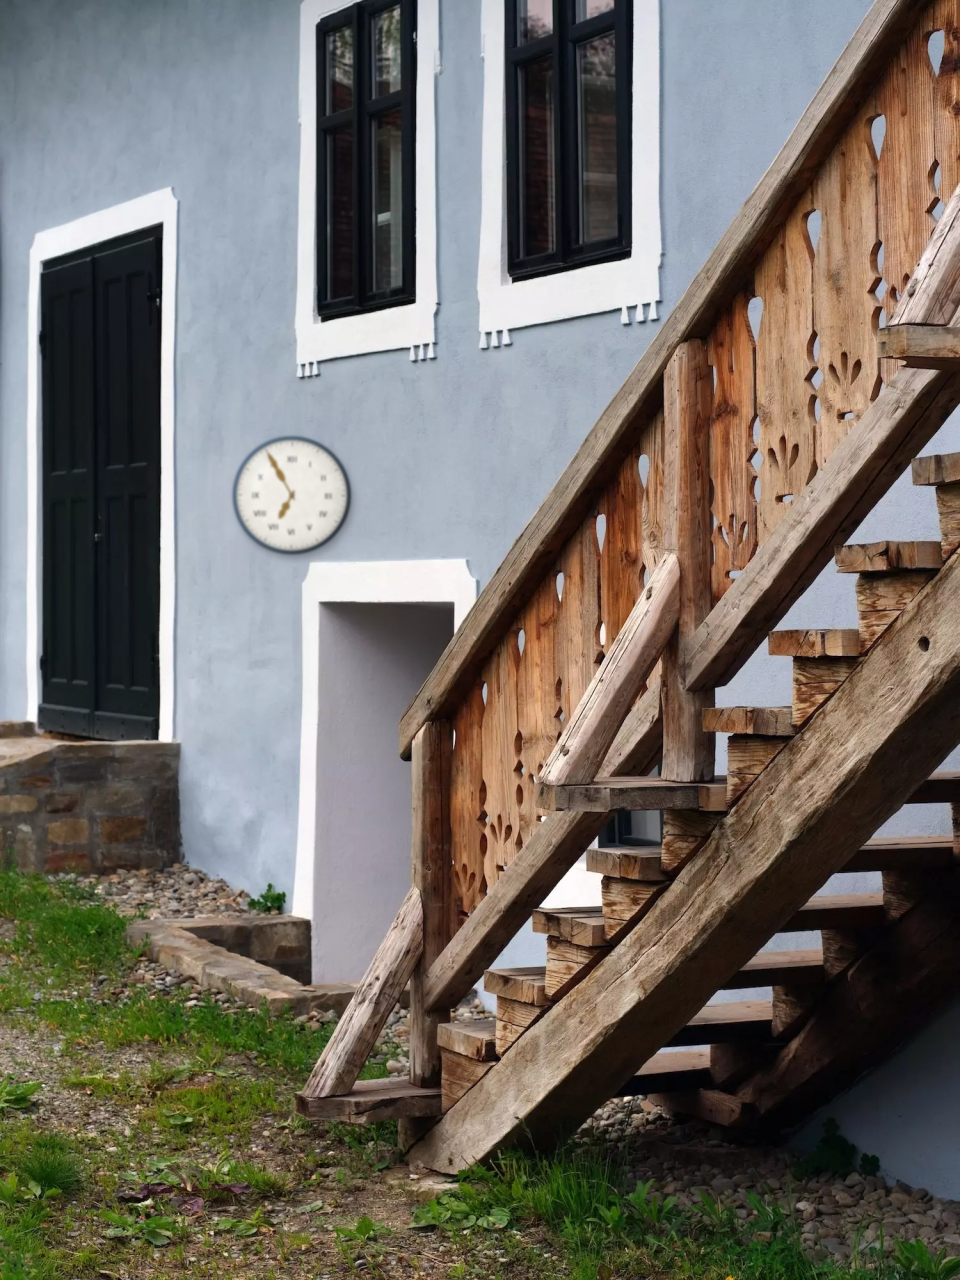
6:55
